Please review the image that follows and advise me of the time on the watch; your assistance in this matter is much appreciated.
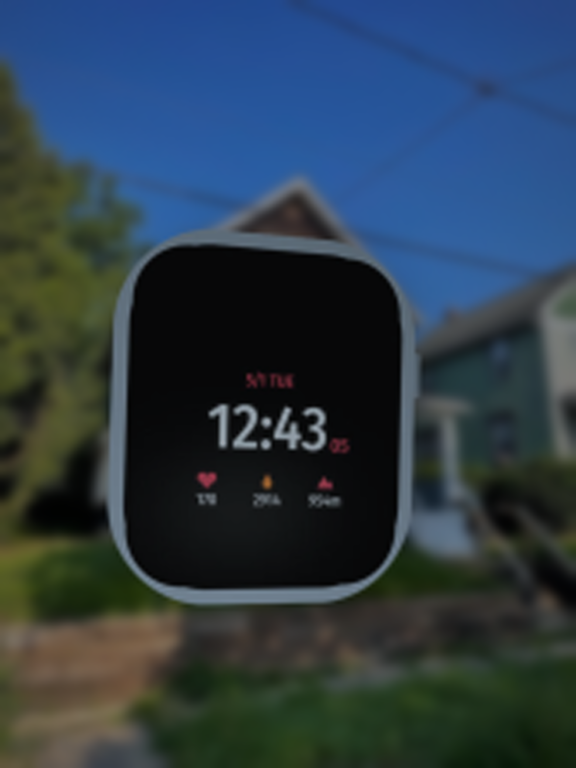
12:43
